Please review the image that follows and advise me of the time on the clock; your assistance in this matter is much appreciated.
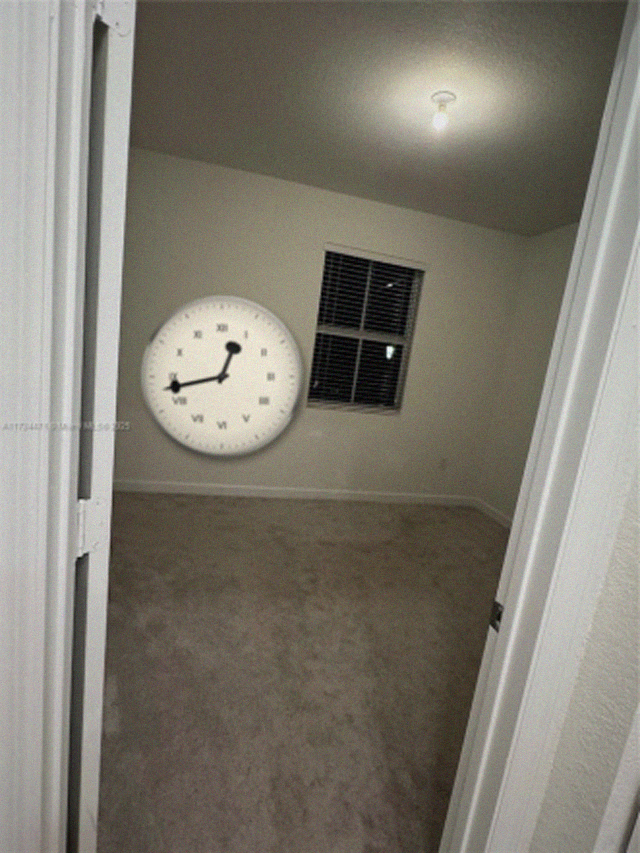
12:43
